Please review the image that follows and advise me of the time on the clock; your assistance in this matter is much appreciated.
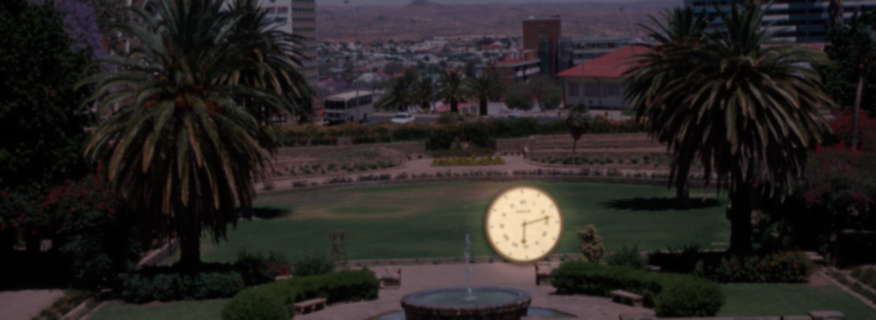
6:13
